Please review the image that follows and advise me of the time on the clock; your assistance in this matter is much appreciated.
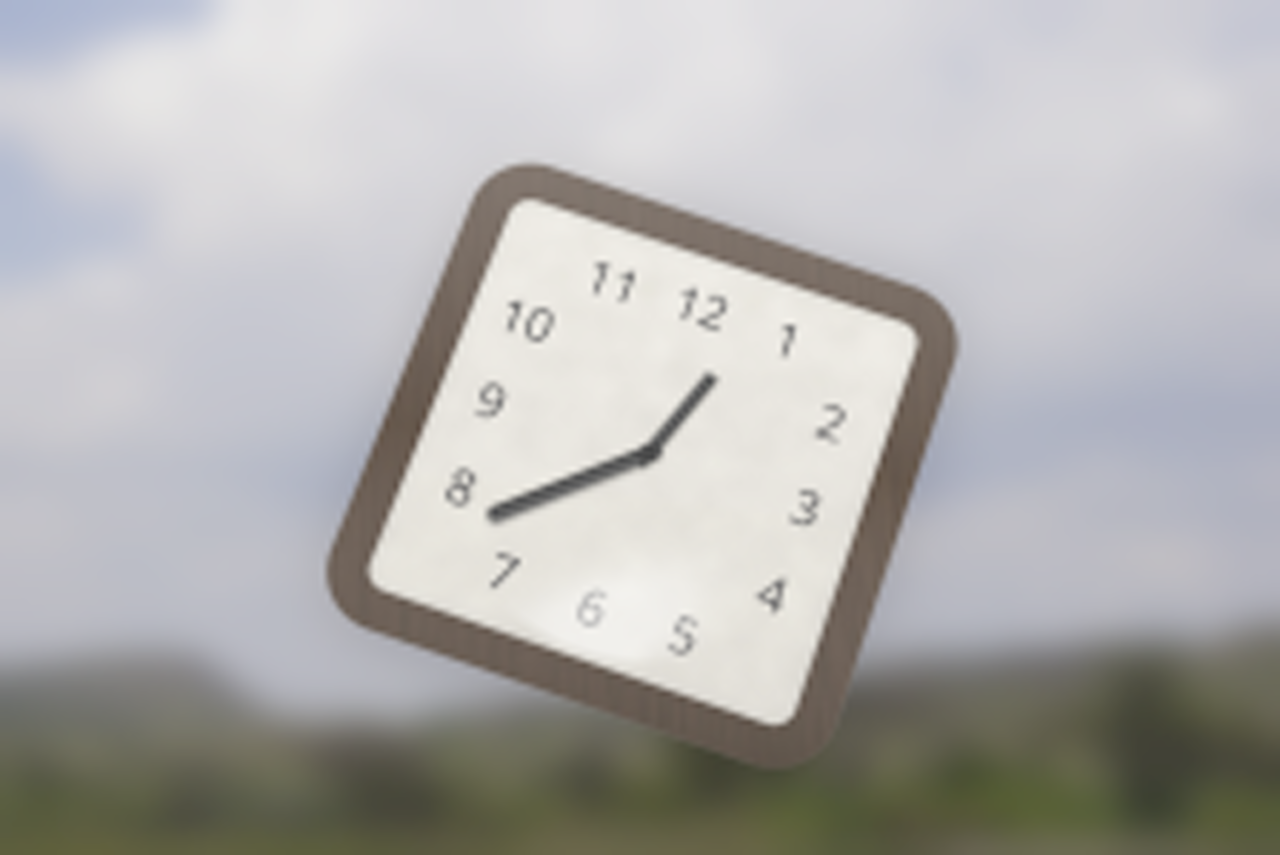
12:38
